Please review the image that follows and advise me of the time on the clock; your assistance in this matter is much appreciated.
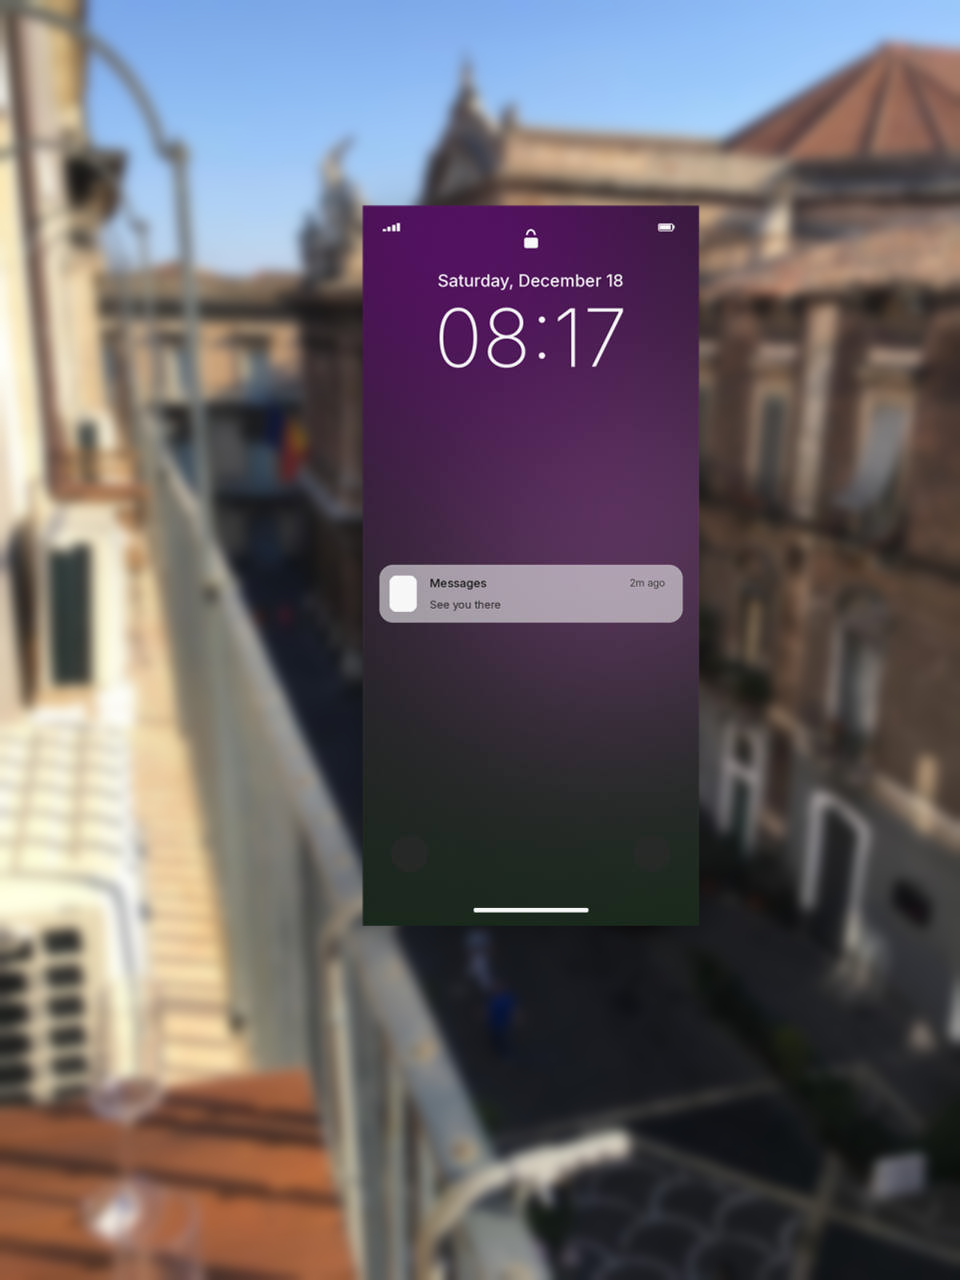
8:17
